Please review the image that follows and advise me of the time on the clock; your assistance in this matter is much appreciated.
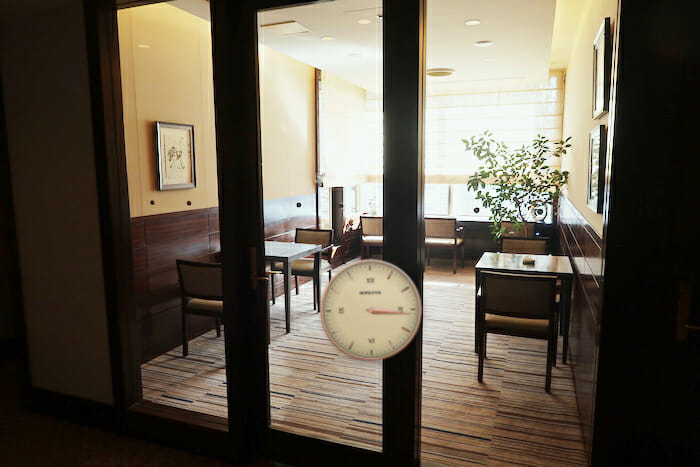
3:16
